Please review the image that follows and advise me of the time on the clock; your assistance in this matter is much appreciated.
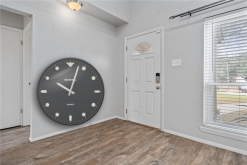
10:03
